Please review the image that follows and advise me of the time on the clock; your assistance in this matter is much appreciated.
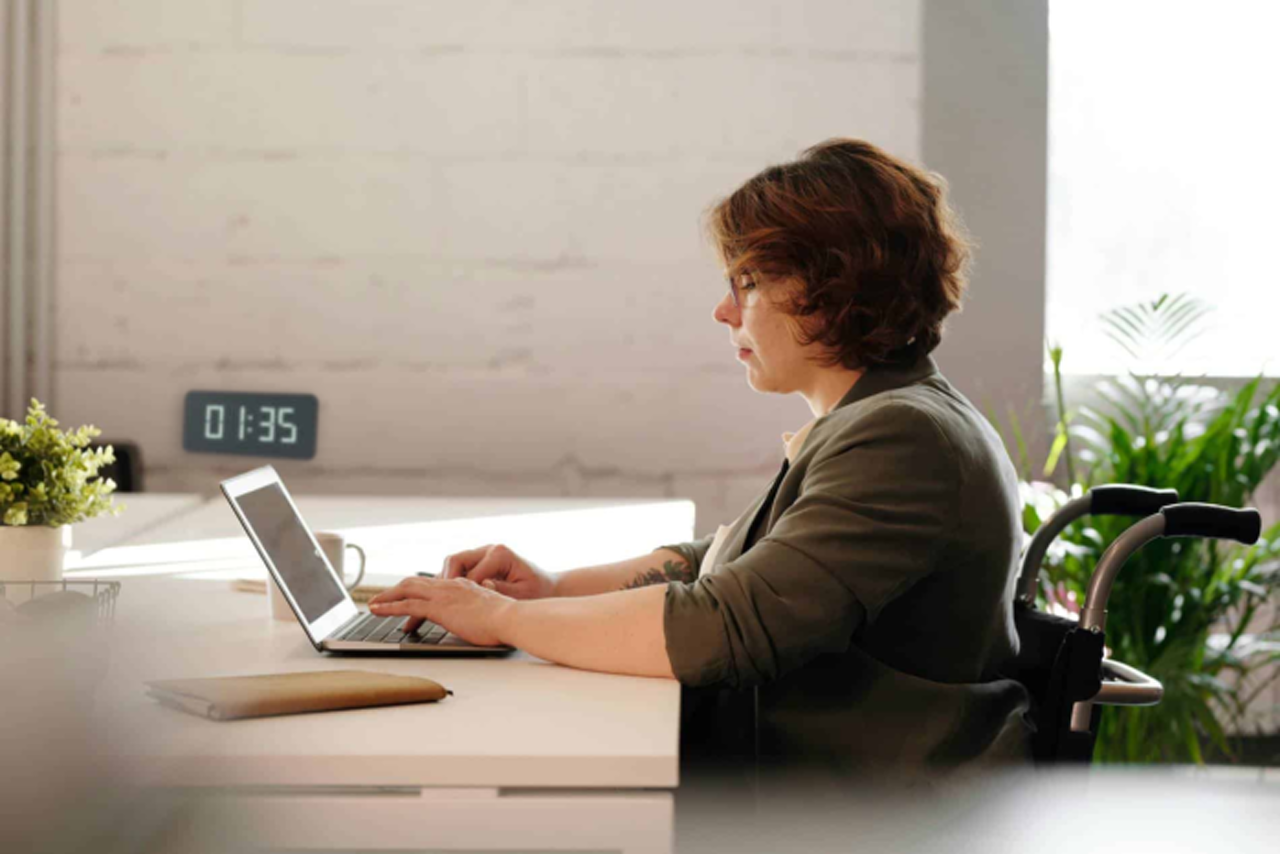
1:35
